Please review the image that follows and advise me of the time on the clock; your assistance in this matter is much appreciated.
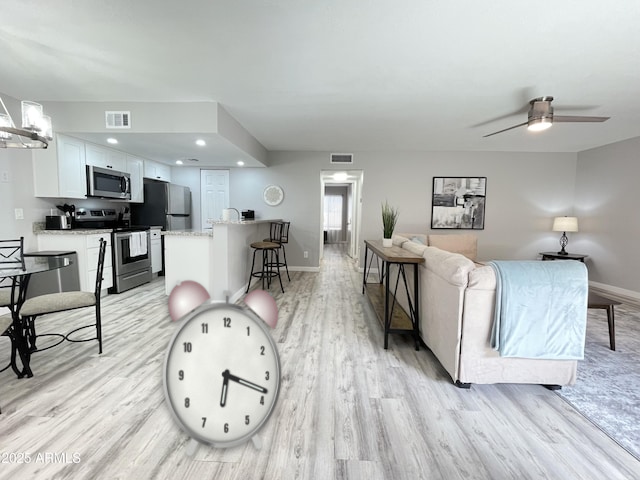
6:18
